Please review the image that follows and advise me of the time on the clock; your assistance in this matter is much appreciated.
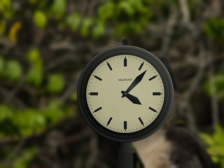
4:07
